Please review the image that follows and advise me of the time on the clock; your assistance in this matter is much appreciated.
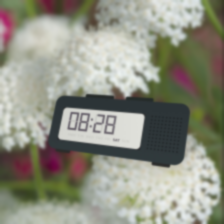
8:28
